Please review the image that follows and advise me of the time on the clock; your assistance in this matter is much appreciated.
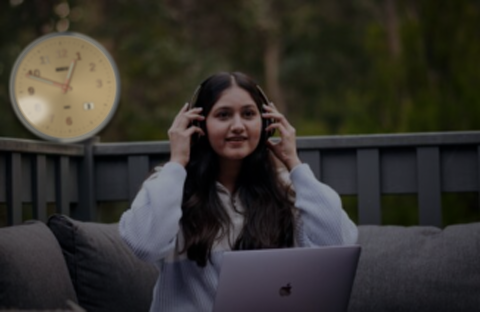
12:49
